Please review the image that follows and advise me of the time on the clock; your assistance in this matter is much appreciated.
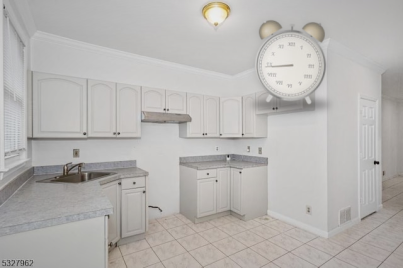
8:44
